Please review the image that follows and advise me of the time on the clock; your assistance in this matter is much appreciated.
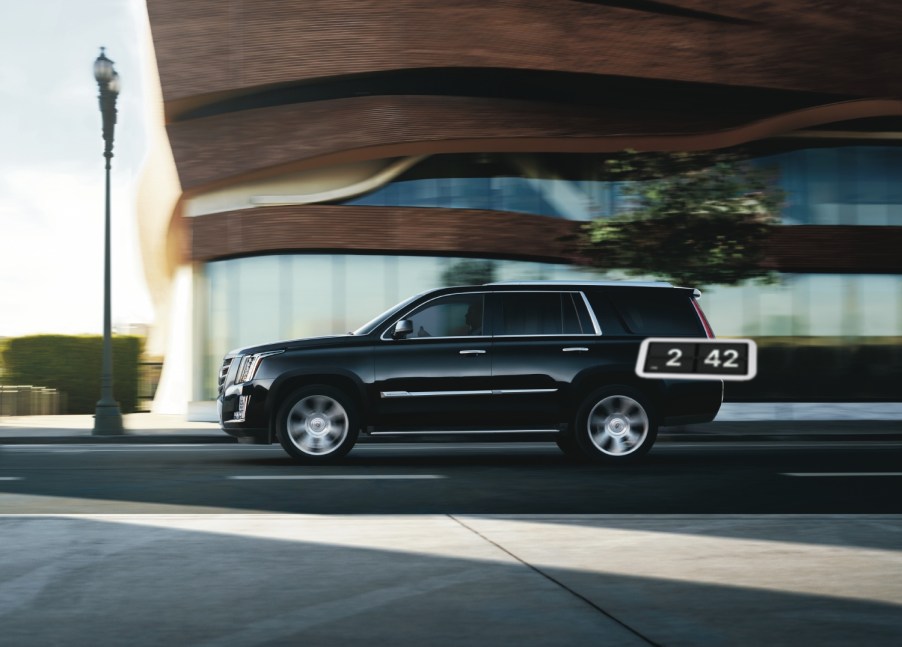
2:42
